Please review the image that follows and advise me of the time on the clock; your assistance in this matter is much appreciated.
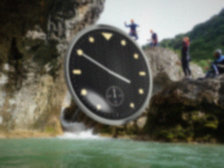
3:50
